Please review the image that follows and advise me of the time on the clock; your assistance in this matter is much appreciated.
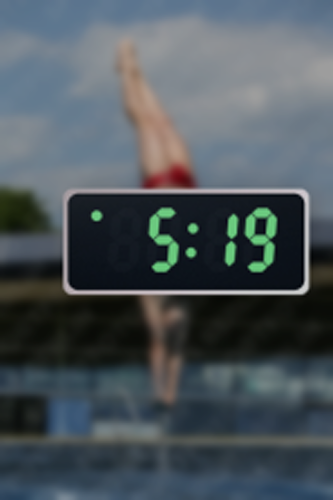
5:19
